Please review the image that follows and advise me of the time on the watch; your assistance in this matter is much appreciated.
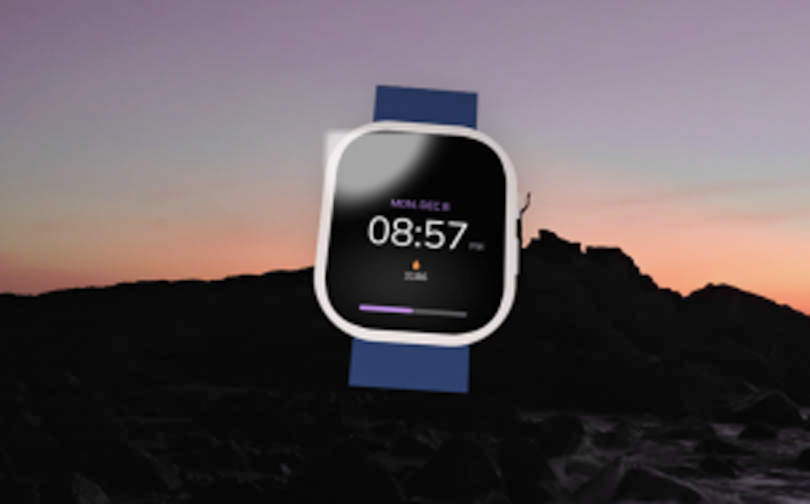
8:57
